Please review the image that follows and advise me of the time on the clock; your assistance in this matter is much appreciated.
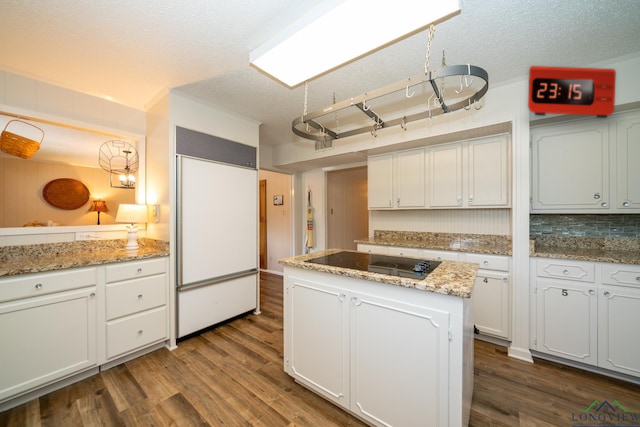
23:15
